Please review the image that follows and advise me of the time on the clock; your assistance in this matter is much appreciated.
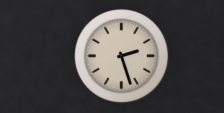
2:27
